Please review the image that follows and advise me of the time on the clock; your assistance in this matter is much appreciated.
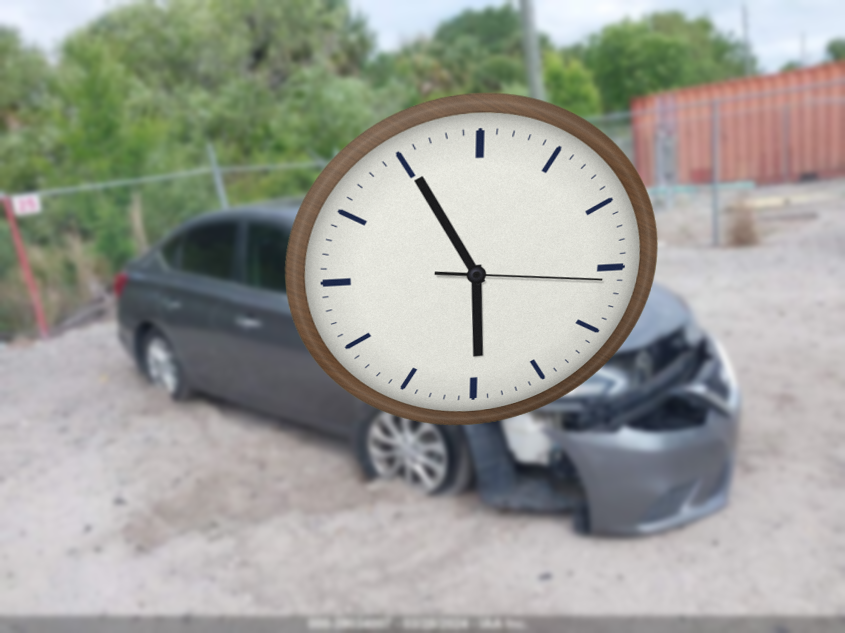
5:55:16
